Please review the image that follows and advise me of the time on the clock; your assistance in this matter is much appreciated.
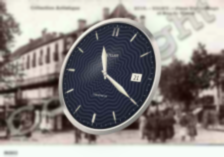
11:20
